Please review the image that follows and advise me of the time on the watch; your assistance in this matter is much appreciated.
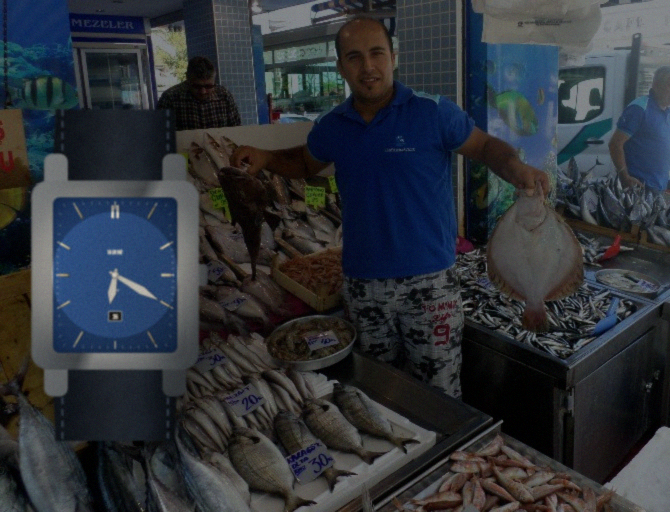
6:20
